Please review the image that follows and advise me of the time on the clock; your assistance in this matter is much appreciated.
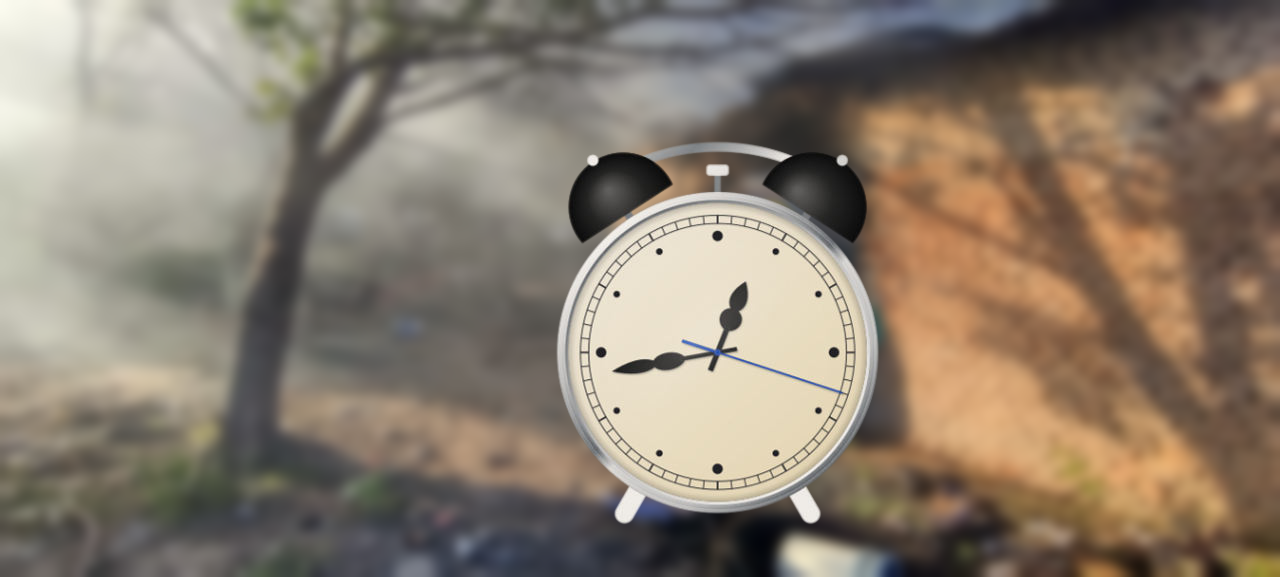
12:43:18
